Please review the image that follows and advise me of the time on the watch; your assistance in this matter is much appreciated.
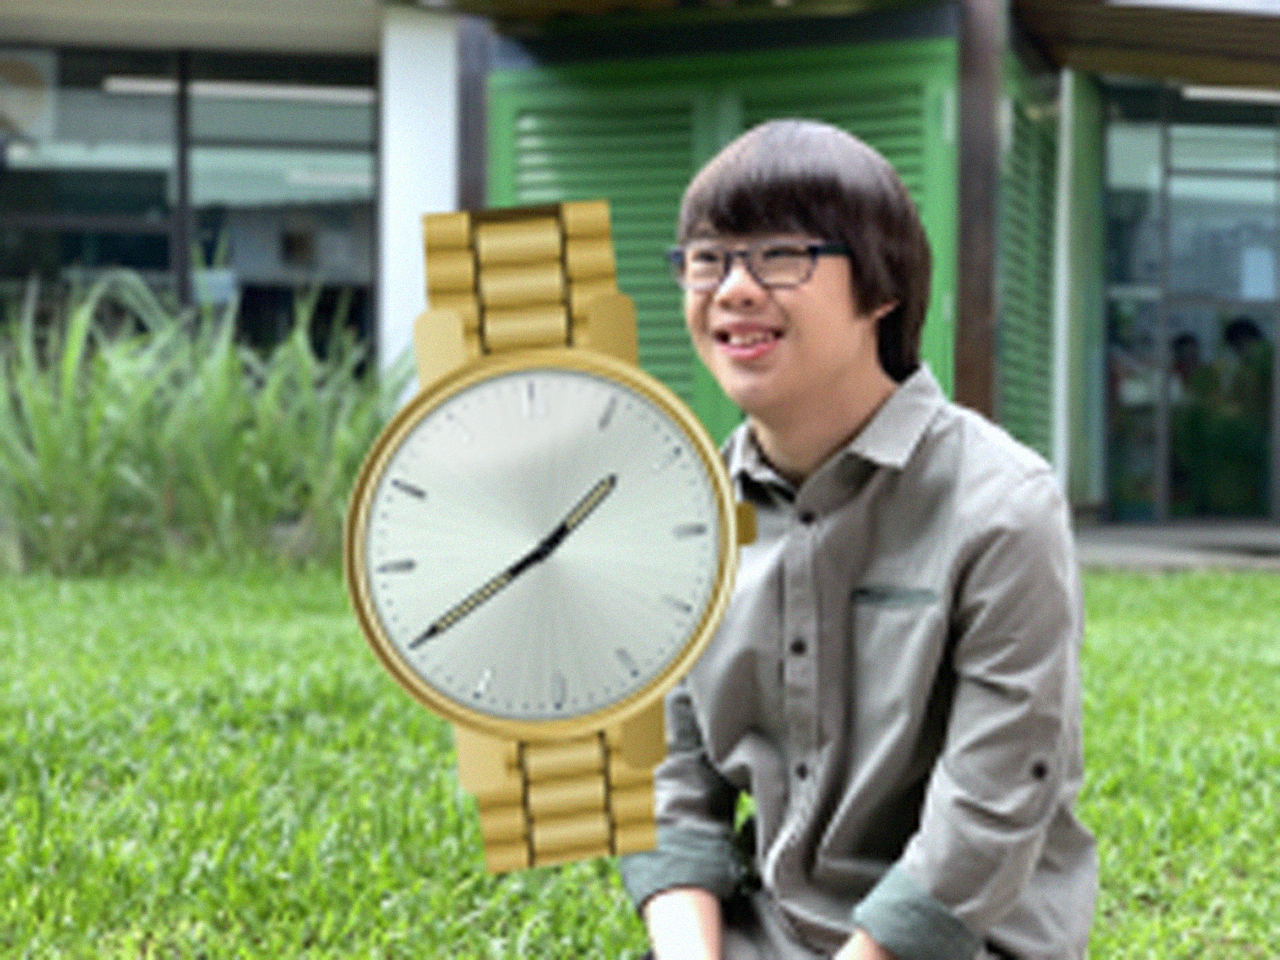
1:40
